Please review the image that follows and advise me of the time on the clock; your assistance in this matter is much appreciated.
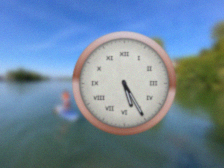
5:25
